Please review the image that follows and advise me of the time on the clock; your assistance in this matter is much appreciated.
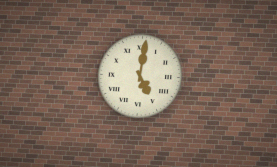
5:01
